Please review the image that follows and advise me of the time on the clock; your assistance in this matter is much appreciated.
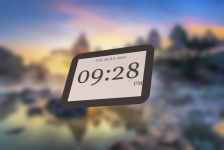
9:28
